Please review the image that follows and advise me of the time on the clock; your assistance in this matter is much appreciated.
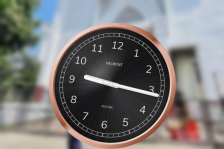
9:16
